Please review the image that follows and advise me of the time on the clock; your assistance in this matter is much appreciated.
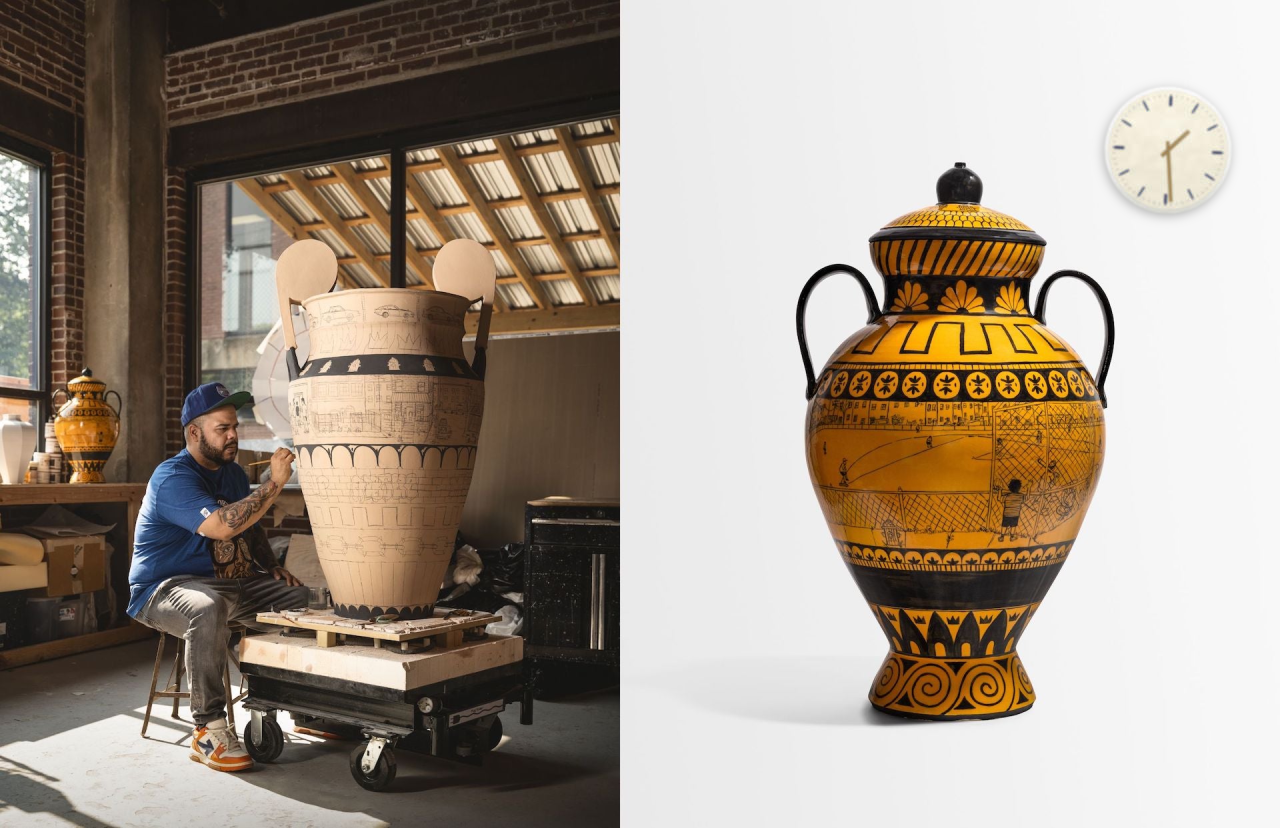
1:29
